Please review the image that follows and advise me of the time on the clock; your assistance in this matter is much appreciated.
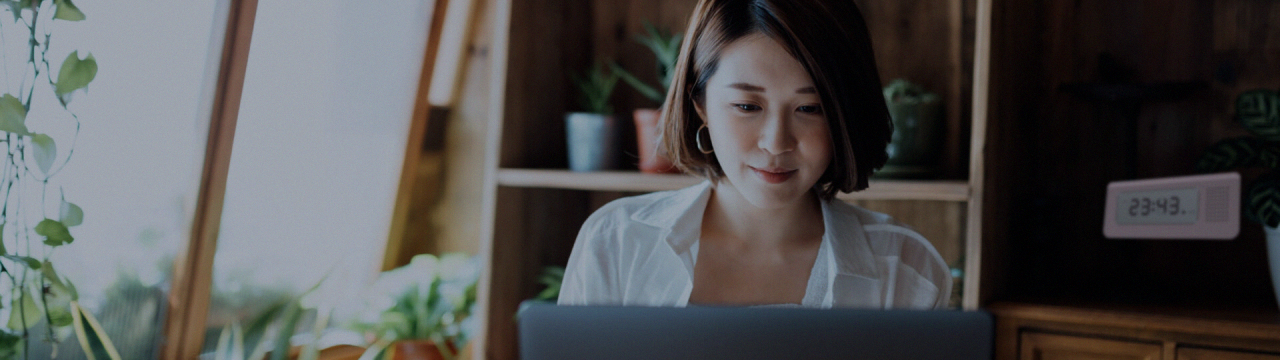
23:43
